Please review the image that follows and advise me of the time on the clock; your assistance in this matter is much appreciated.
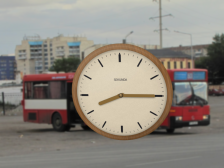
8:15
